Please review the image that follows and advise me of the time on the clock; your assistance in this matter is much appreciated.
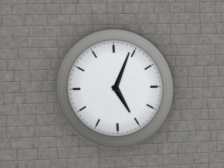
5:04
